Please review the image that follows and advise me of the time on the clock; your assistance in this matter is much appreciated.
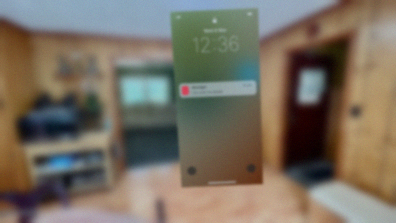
12:36
